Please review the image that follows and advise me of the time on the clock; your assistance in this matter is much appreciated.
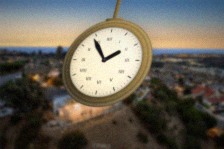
1:54
